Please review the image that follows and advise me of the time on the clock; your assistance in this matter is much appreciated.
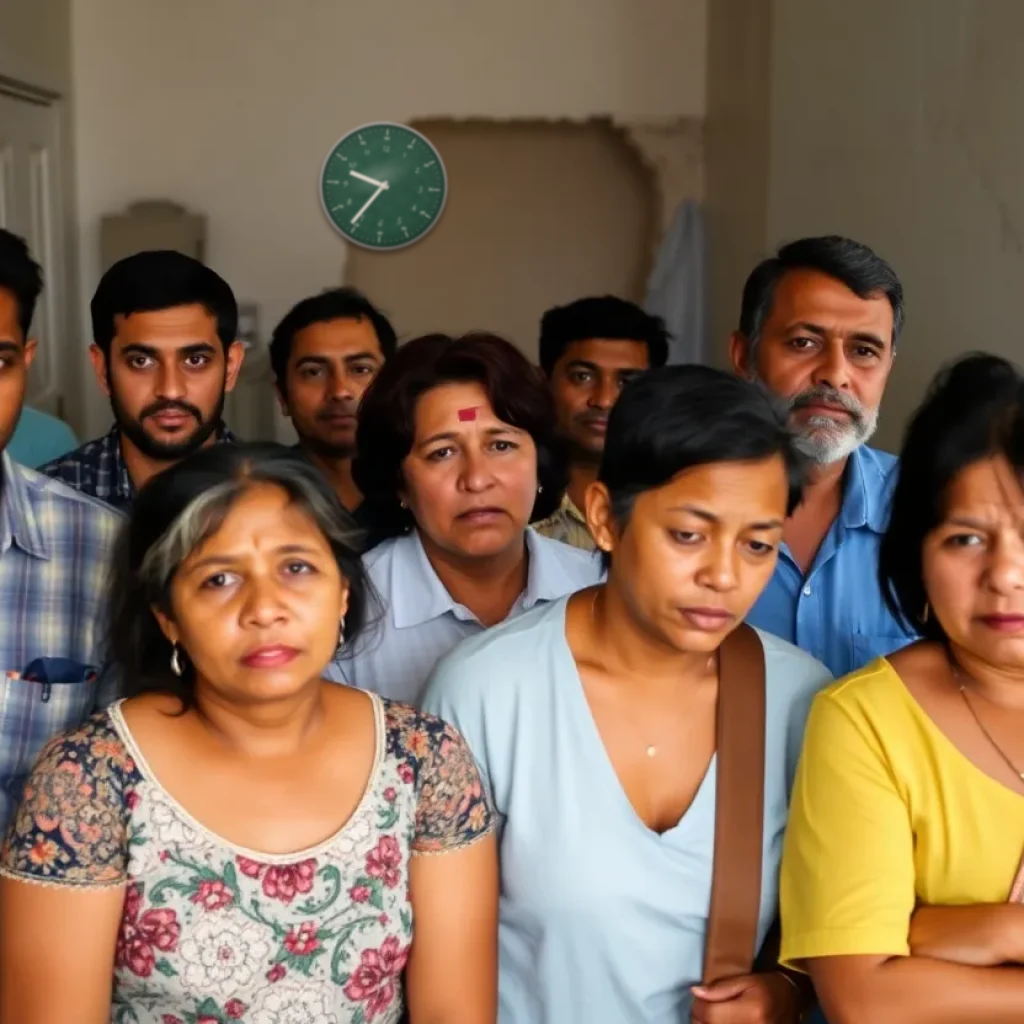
9:36
